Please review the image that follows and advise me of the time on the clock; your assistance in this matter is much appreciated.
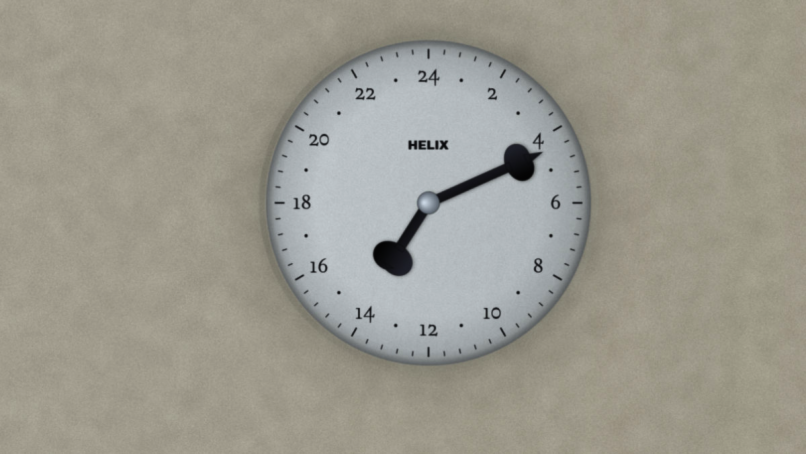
14:11
